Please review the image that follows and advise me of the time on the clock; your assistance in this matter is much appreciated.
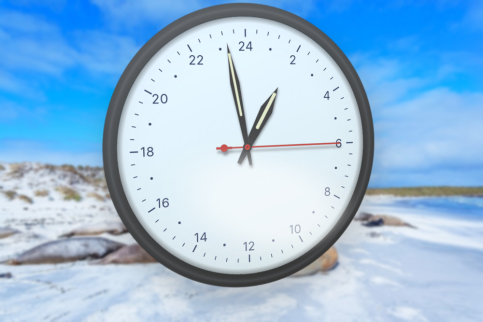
1:58:15
